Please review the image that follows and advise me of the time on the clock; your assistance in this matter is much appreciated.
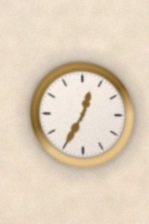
12:35
